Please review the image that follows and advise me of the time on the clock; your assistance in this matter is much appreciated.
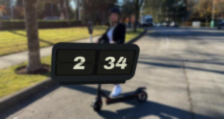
2:34
